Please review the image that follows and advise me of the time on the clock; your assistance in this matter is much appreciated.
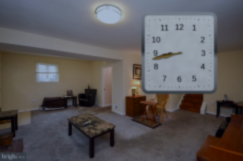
8:43
